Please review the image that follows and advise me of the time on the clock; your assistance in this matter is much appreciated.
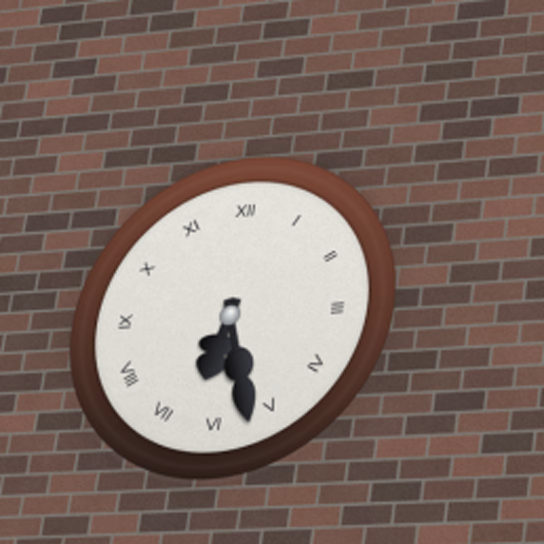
6:27
